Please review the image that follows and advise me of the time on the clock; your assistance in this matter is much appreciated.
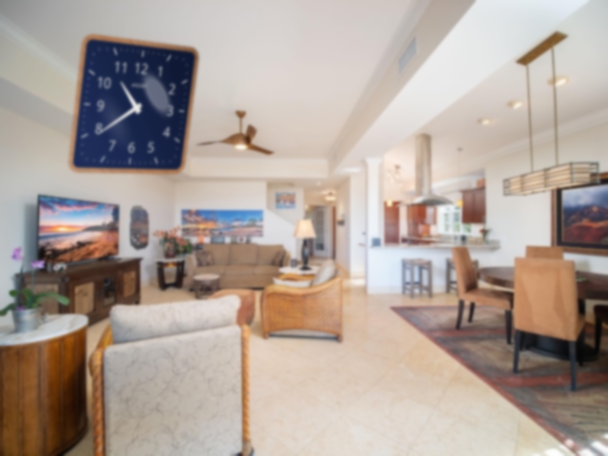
10:39
